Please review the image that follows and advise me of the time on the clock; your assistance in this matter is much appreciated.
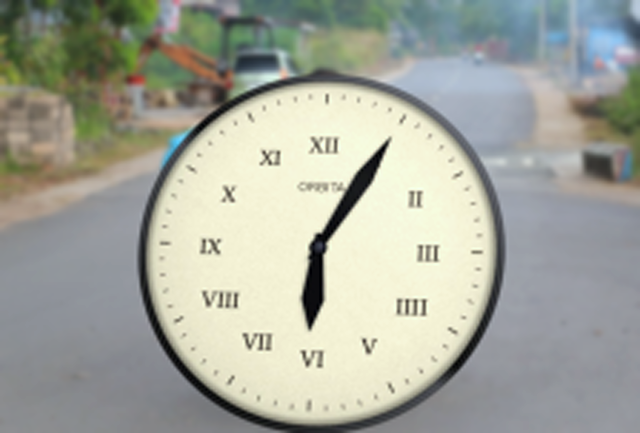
6:05
